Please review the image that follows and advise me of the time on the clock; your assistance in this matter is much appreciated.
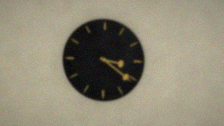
3:21
